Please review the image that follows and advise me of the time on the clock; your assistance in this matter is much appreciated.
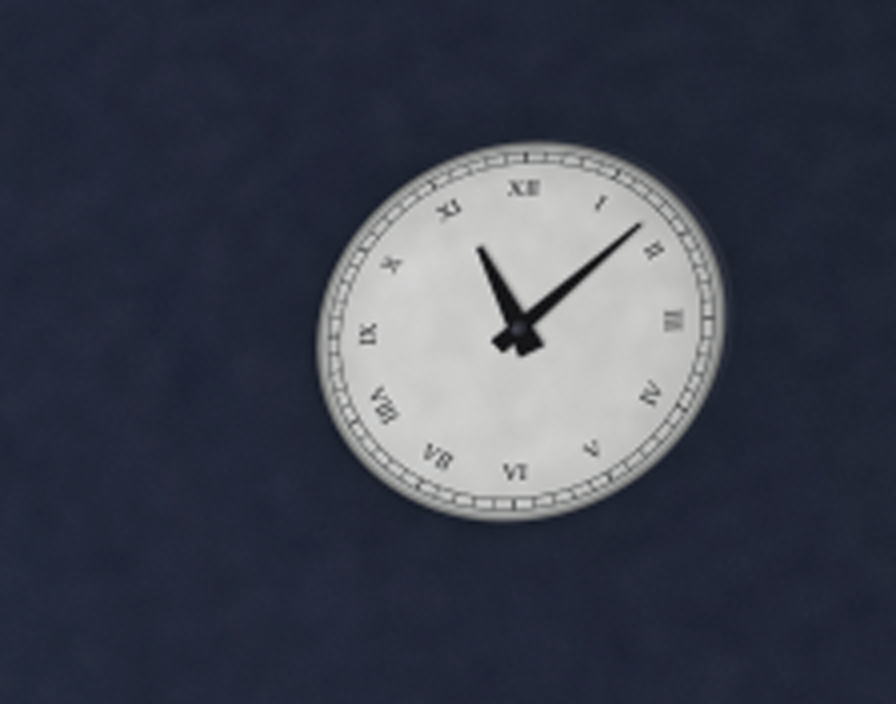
11:08
